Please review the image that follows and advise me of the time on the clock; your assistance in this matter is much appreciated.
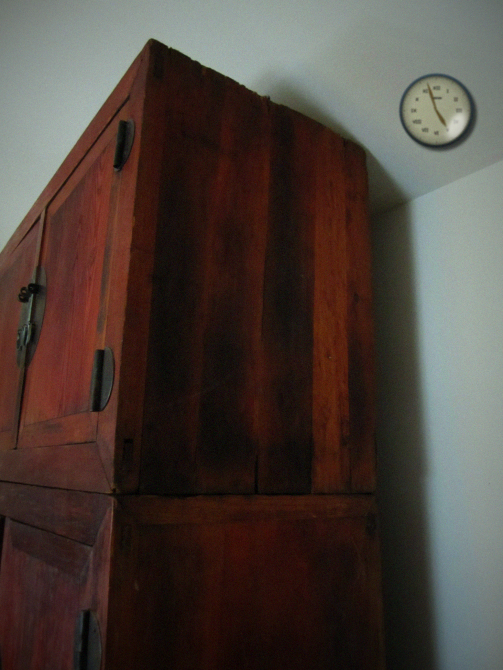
4:57
